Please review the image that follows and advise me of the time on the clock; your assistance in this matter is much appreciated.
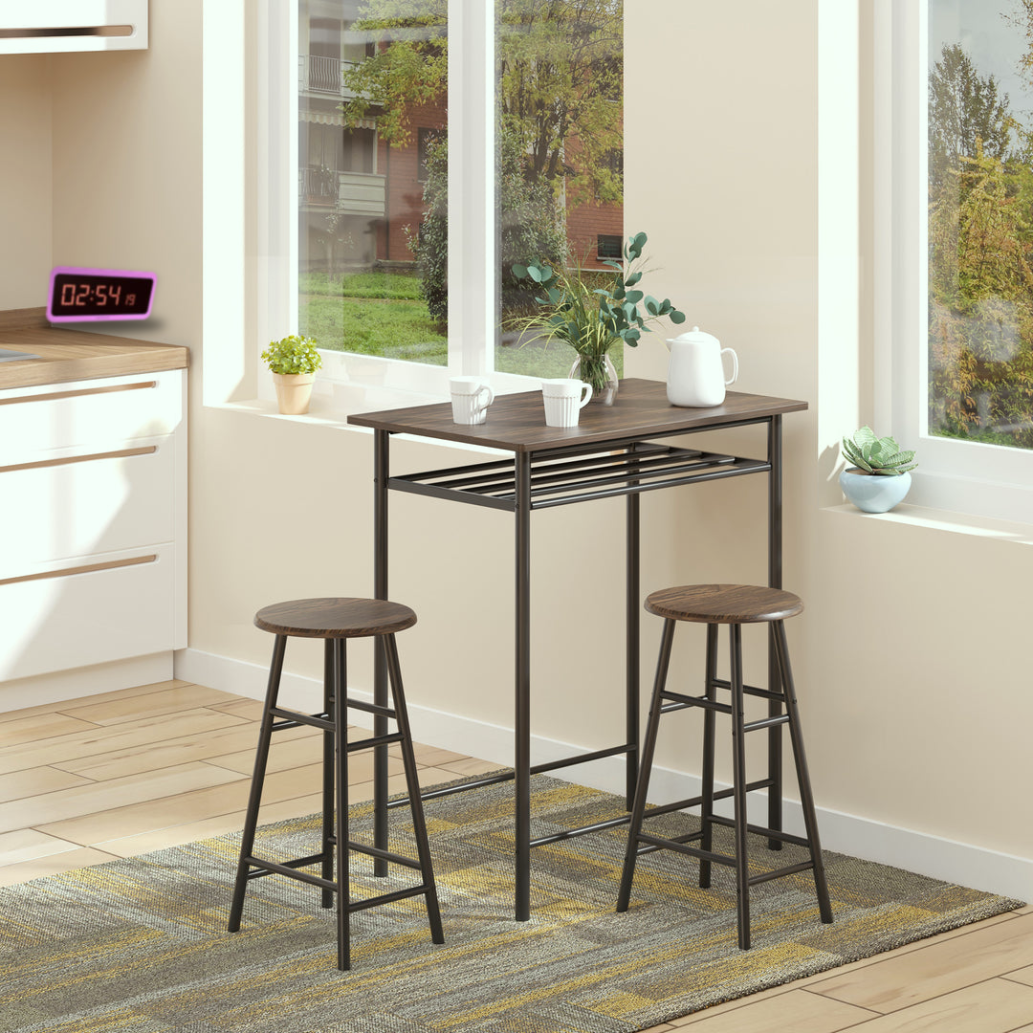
2:54
